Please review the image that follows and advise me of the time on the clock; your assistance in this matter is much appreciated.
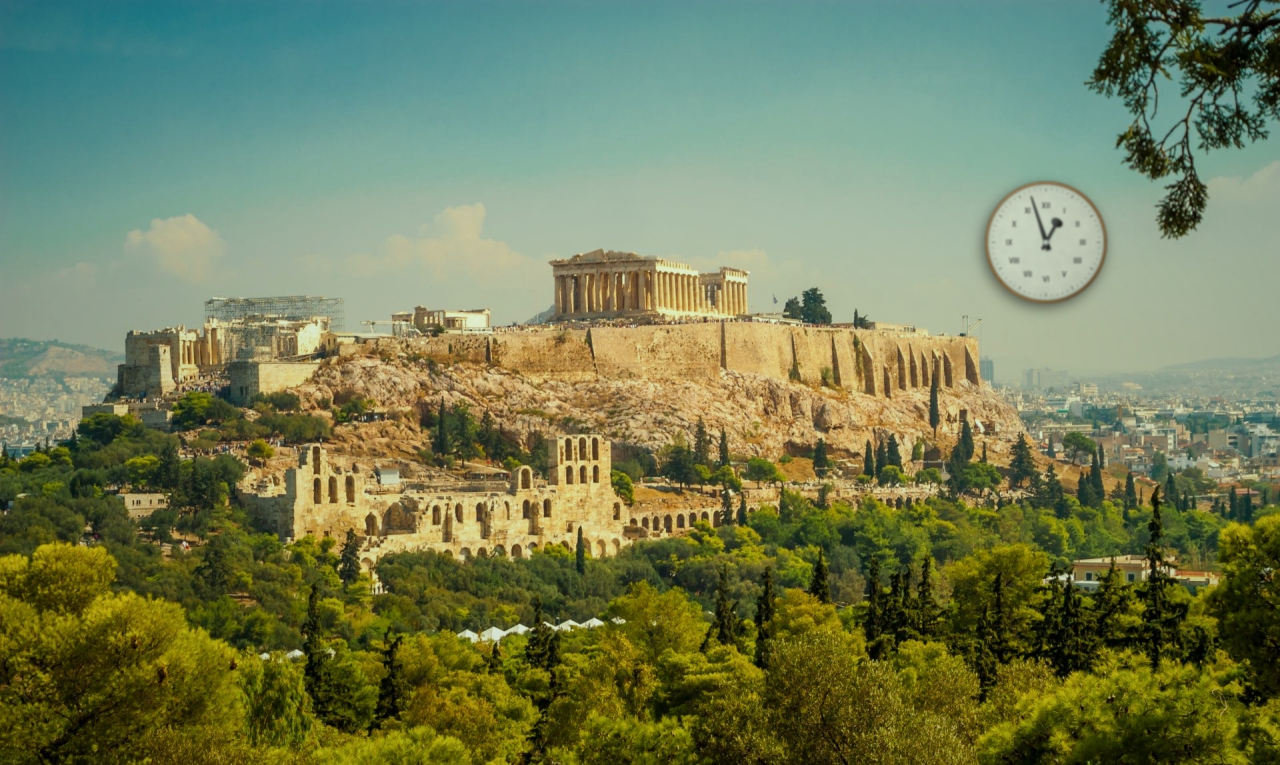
12:57
